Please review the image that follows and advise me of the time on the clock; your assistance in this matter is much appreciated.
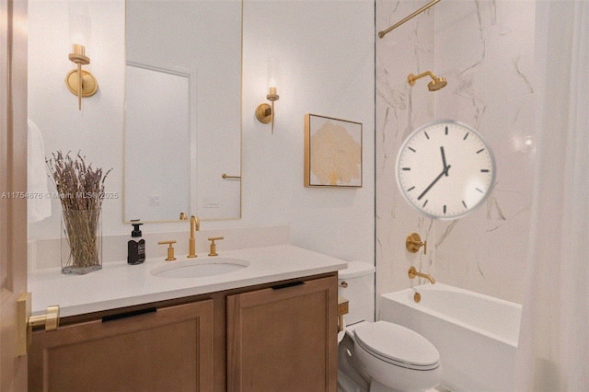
11:37
